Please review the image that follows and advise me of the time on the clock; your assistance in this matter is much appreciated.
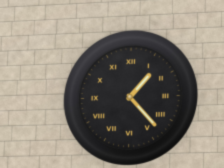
1:23
